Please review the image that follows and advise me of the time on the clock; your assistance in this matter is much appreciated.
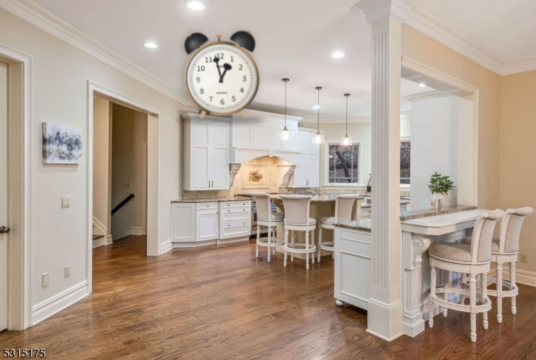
12:58
